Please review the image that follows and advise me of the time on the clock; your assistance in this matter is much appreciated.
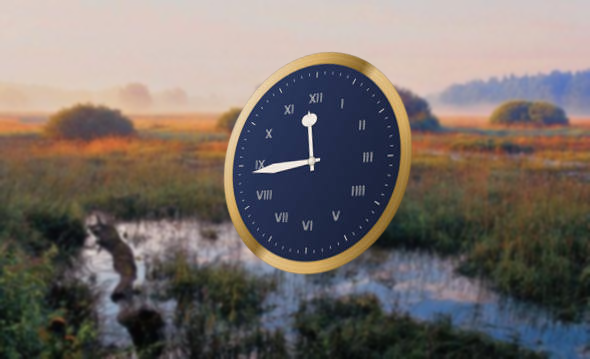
11:44
